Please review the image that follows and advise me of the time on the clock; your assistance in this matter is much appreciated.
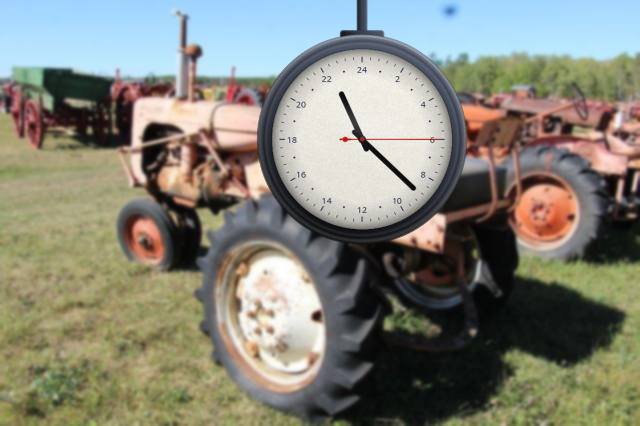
22:22:15
